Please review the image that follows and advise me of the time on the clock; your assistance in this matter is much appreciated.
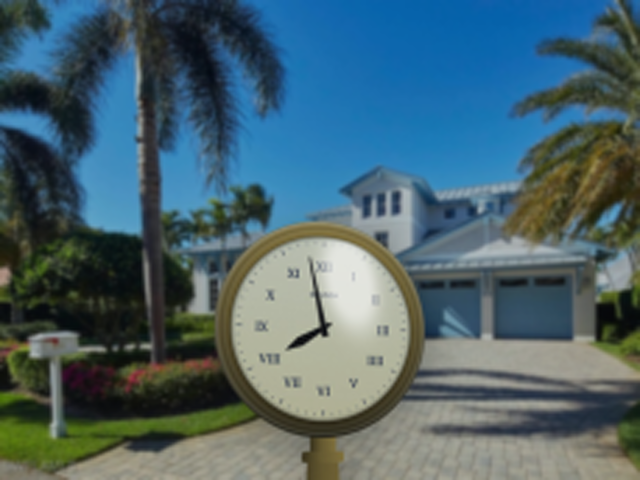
7:58
